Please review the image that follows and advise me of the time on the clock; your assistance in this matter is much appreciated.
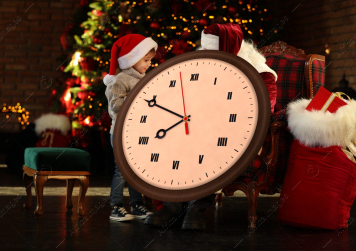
7:48:57
